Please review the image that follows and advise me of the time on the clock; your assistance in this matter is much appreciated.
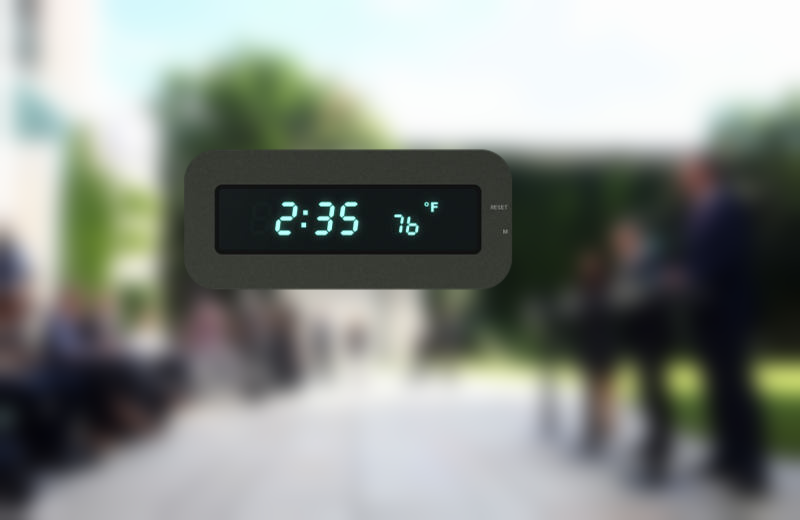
2:35
